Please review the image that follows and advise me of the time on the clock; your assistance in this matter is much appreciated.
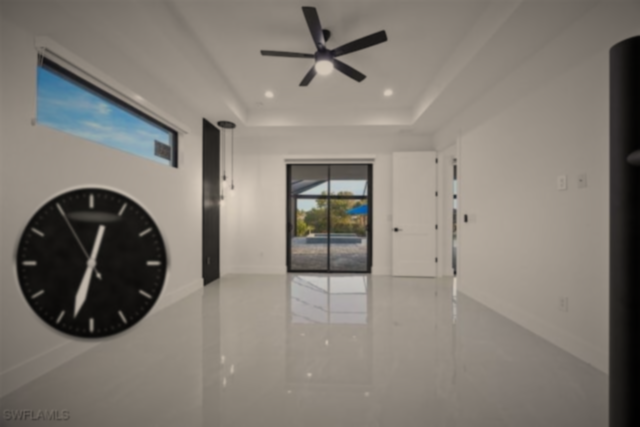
12:32:55
